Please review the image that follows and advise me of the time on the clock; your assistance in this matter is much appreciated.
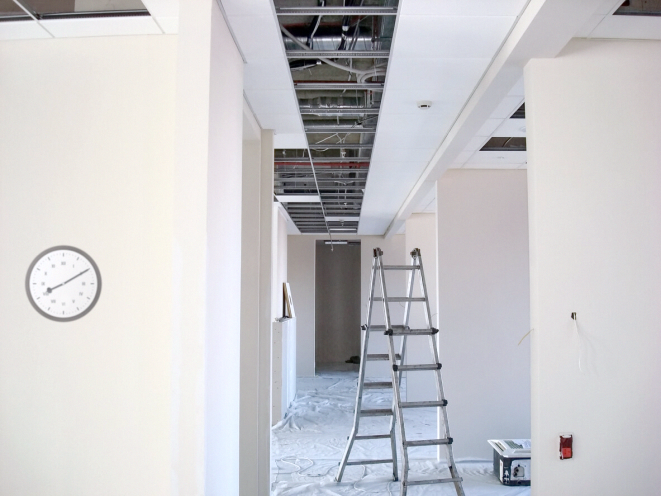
8:10
